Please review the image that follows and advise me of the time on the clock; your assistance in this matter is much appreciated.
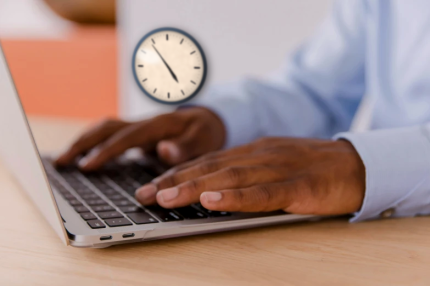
4:54
